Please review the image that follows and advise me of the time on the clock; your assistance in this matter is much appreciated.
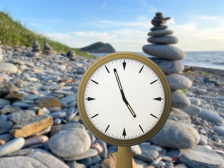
4:57
